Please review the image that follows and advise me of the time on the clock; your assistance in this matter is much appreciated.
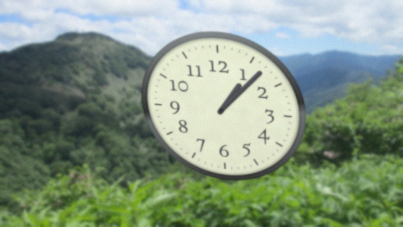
1:07
